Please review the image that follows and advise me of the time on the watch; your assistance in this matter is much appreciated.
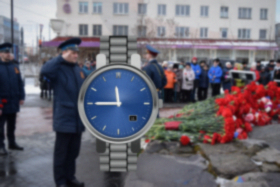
11:45
